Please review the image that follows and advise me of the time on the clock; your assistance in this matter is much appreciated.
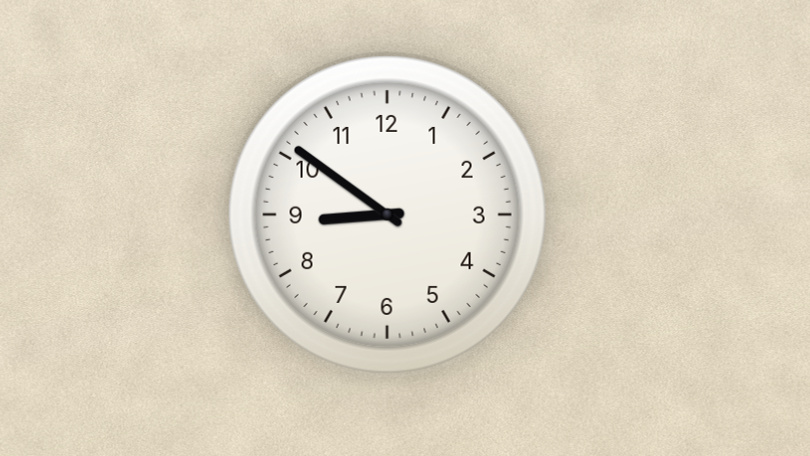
8:51
